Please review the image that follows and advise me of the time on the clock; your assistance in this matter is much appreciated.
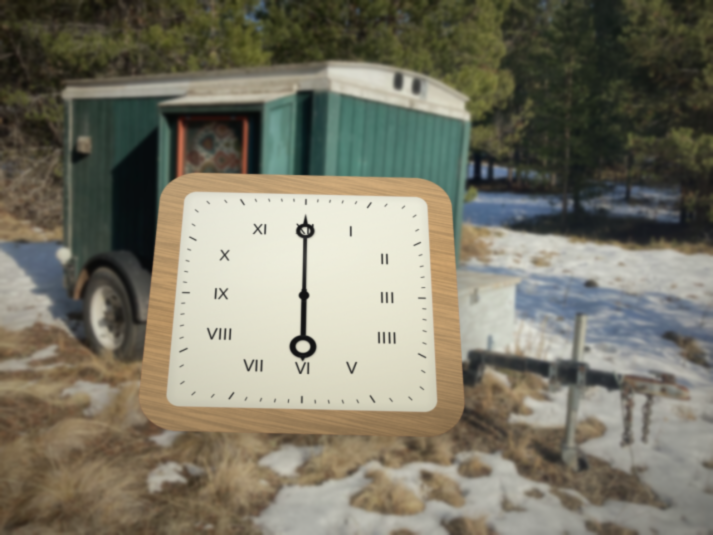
6:00
